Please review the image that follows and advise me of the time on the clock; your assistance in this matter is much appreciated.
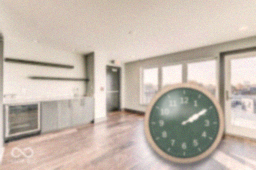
2:10
